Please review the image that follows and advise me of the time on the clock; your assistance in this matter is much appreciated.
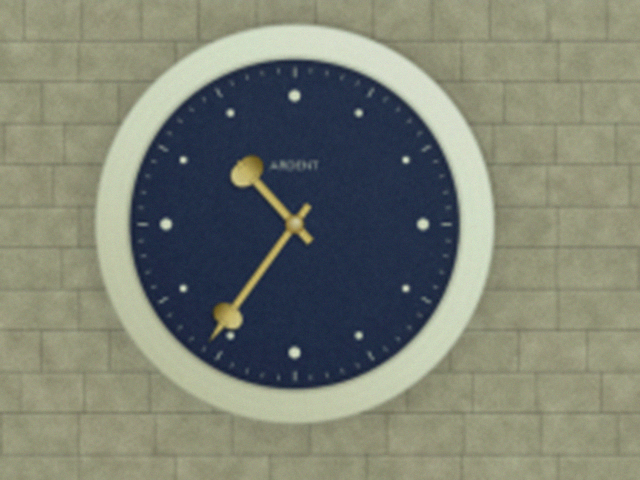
10:36
